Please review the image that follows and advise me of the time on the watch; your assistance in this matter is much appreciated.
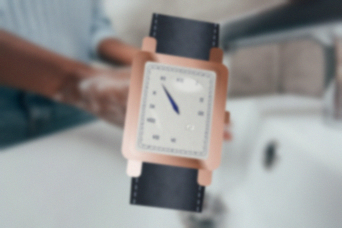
10:54
